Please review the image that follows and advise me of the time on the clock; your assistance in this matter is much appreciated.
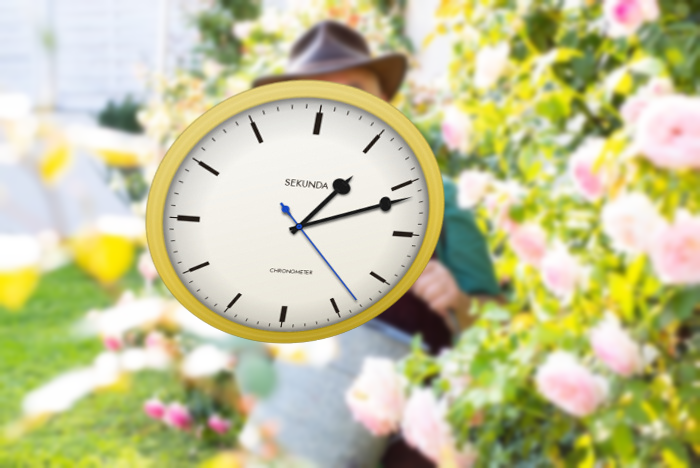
1:11:23
